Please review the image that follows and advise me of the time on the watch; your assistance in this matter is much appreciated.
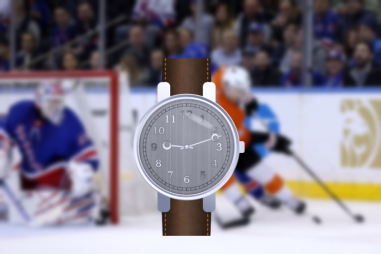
9:12
